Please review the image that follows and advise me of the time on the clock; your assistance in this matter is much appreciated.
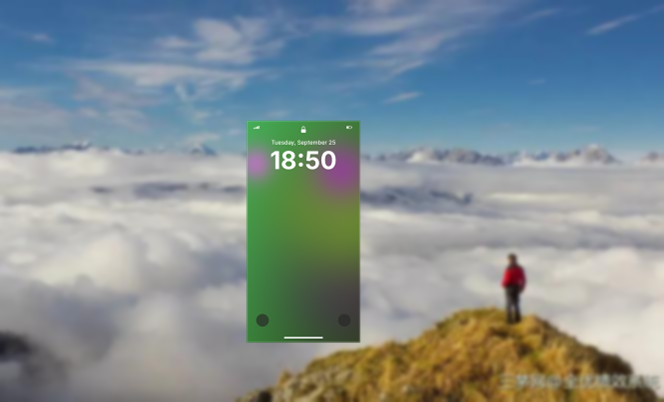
18:50
